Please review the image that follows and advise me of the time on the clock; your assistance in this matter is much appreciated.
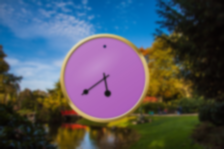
5:39
